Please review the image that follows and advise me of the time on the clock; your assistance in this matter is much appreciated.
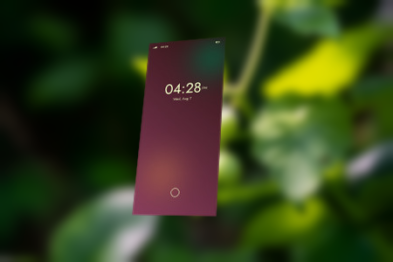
4:28
